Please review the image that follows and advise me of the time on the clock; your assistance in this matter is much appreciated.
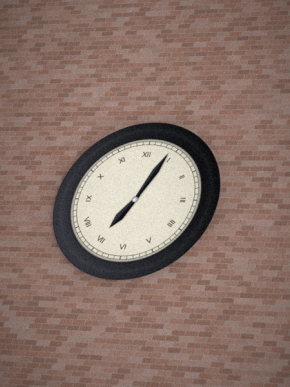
7:04
